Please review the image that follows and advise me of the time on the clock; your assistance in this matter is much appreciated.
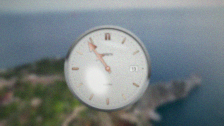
10:54
